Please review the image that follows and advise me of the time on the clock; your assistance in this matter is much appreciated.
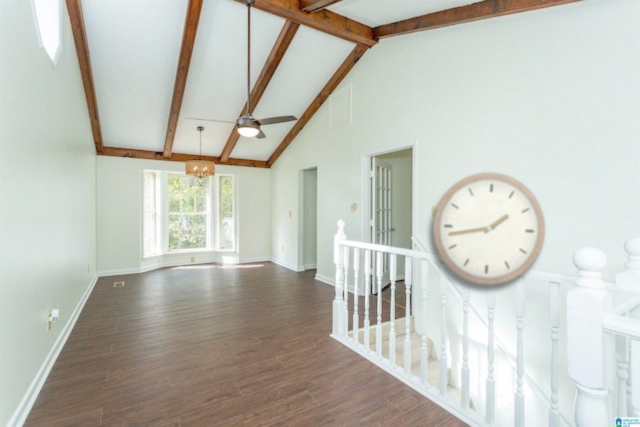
1:43
